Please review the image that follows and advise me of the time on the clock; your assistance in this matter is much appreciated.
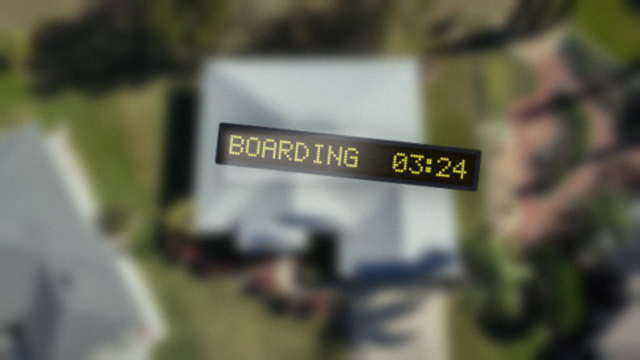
3:24
